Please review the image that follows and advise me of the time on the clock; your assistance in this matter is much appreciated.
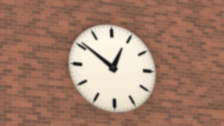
12:51
